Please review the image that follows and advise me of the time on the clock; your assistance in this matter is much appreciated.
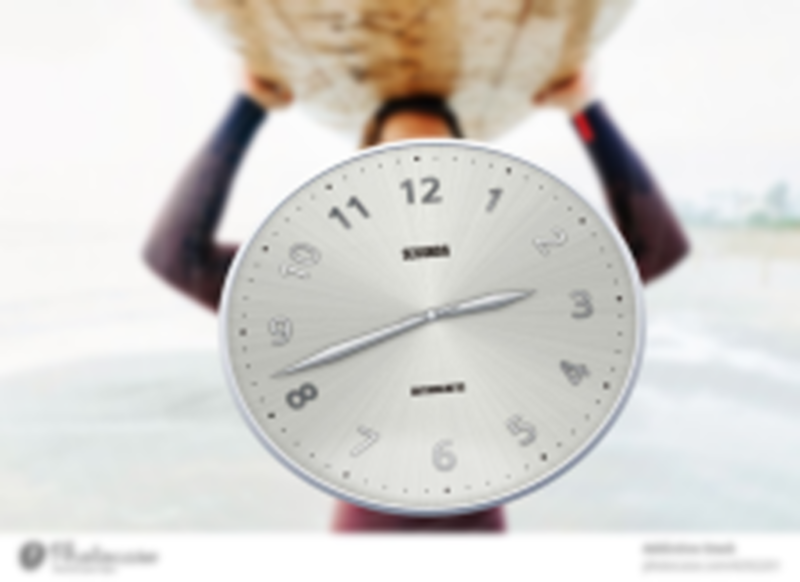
2:42
